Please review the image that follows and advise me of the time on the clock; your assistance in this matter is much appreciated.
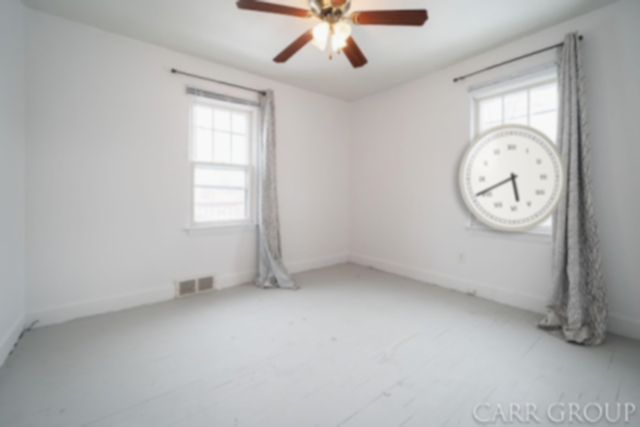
5:41
